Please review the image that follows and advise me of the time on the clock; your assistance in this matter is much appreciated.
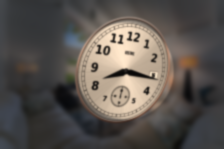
8:16
